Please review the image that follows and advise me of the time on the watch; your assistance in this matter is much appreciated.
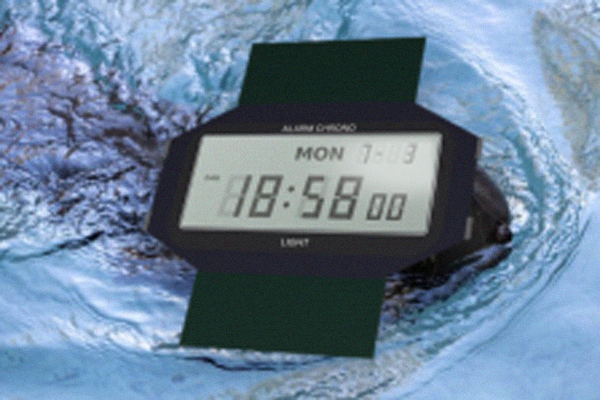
18:58:00
